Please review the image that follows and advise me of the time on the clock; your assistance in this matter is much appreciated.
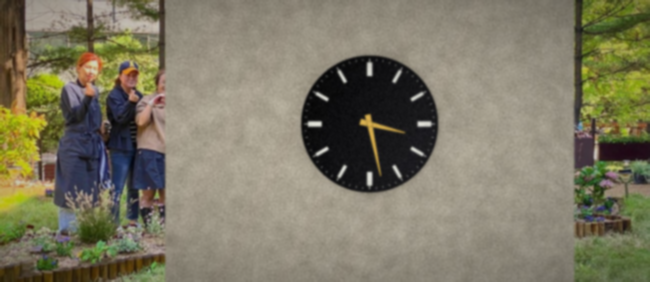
3:28
